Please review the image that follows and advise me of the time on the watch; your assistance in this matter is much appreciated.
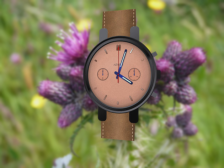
4:03
